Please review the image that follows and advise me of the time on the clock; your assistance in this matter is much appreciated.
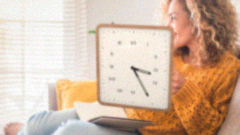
3:25
